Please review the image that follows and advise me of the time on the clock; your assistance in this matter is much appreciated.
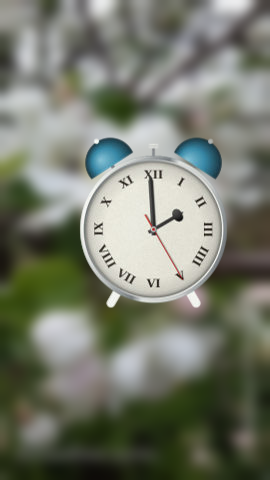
1:59:25
